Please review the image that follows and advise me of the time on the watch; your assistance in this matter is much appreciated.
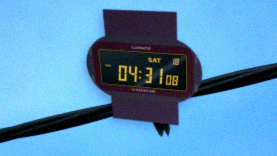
4:31:08
